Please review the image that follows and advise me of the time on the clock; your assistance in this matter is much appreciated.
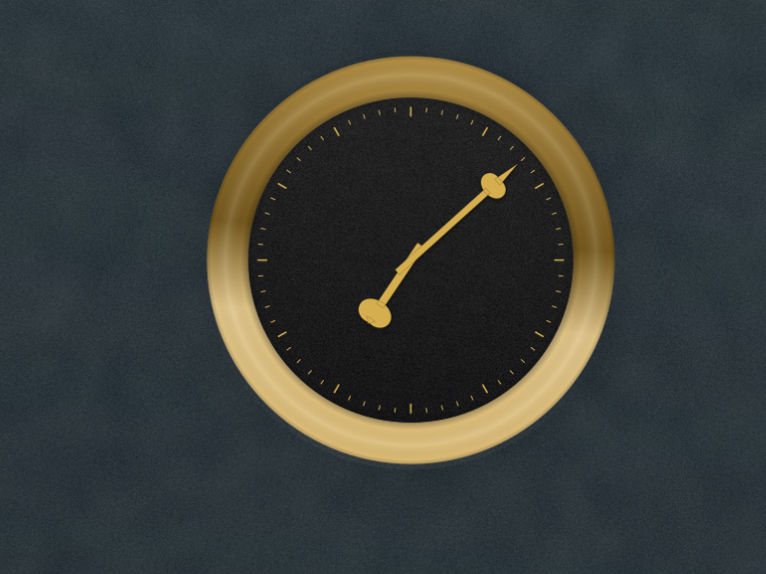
7:08
